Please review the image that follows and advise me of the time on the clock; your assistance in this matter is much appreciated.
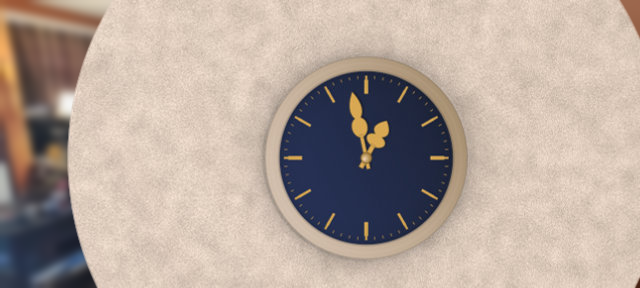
12:58
